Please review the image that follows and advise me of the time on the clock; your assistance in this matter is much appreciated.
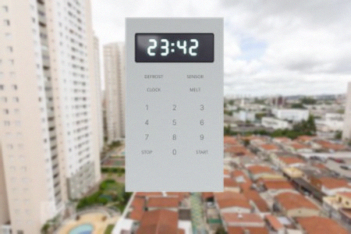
23:42
